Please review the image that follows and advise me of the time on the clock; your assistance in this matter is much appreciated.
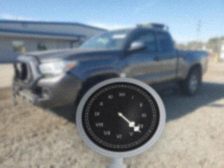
4:22
